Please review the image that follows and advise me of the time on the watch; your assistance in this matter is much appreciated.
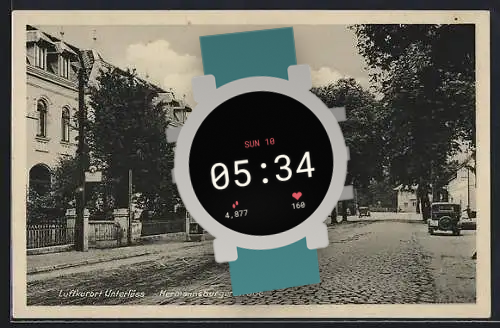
5:34
